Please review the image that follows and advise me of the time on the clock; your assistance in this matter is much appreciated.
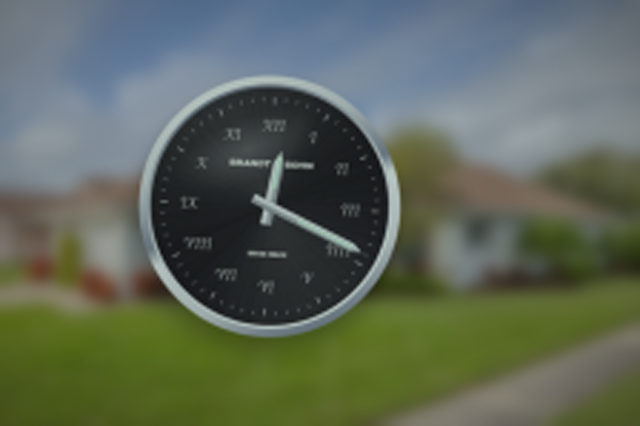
12:19
